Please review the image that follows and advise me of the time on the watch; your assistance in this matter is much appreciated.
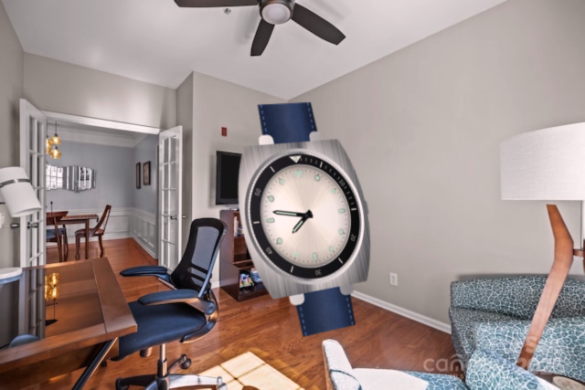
7:47
